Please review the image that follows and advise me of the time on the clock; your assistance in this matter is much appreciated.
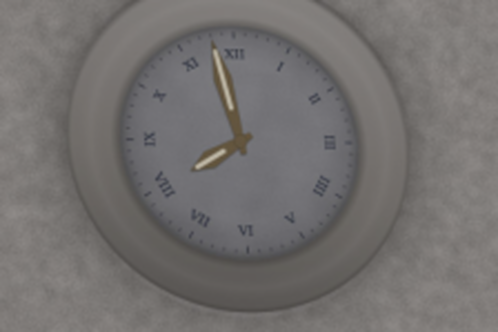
7:58
